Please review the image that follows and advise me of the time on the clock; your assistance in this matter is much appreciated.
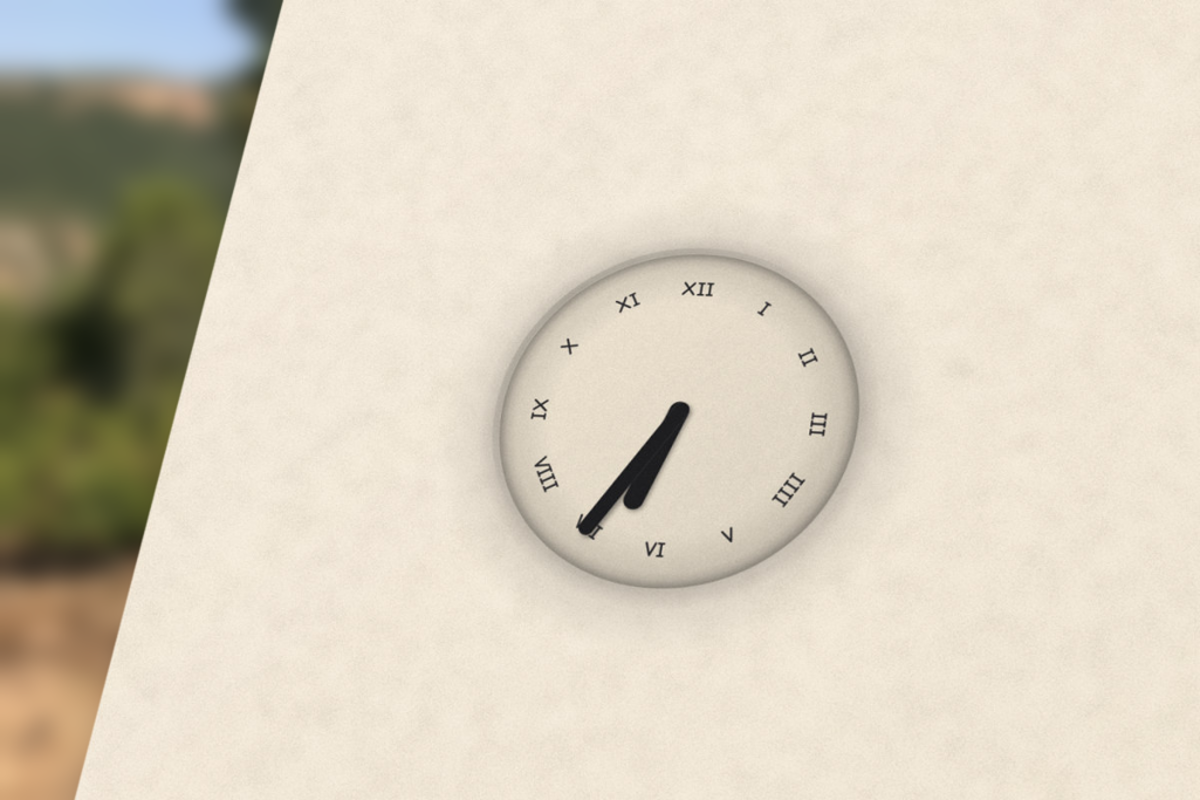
6:35
